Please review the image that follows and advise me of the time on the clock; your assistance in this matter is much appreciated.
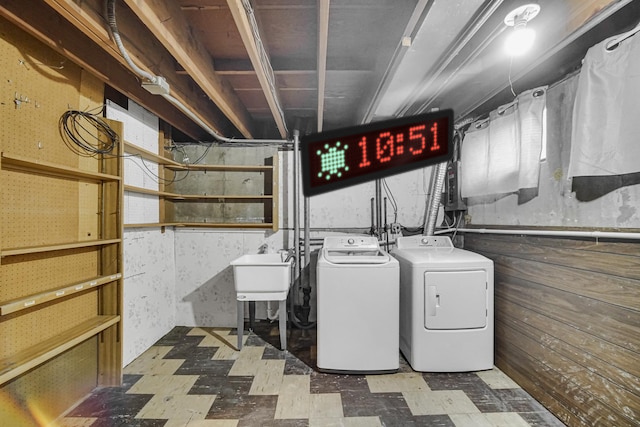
10:51
